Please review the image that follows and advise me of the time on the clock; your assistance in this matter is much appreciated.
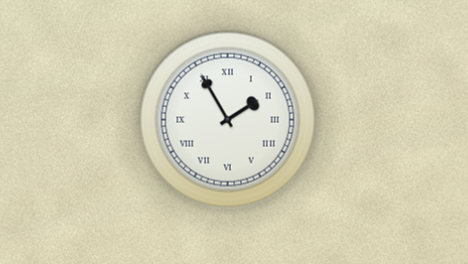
1:55
